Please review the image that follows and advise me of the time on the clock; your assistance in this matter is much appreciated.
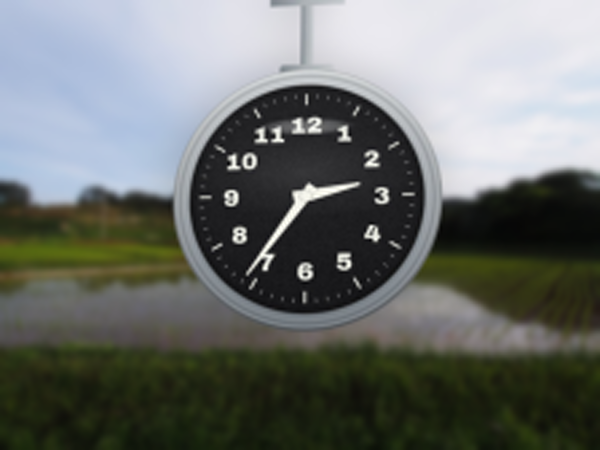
2:36
